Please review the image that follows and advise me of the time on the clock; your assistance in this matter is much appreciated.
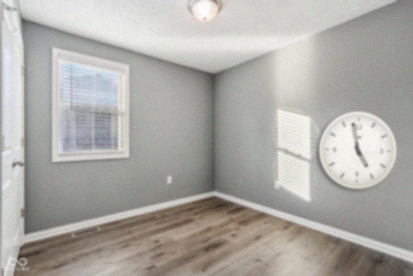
4:58
